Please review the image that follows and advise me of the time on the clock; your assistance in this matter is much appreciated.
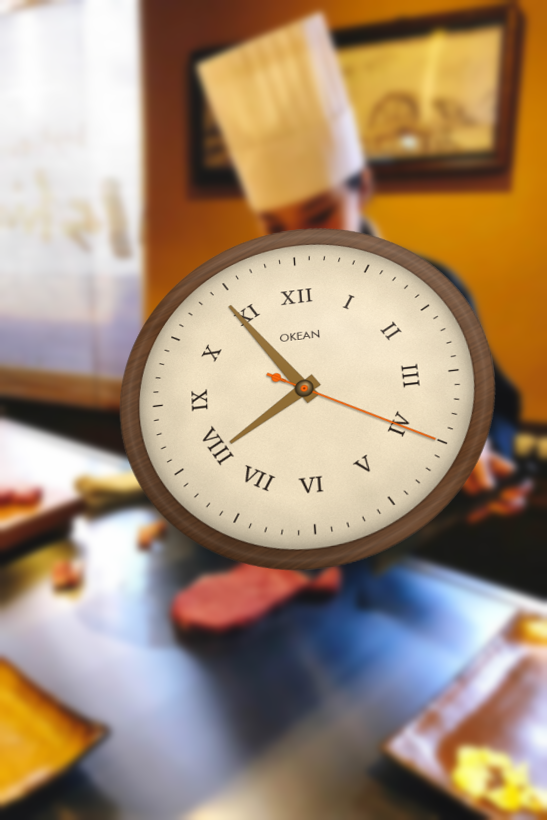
7:54:20
